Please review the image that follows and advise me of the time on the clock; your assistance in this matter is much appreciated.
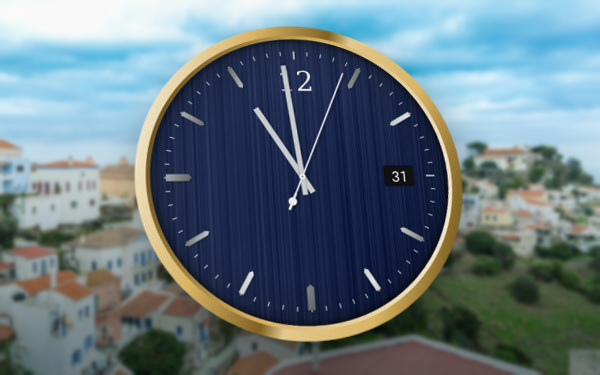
10:59:04
